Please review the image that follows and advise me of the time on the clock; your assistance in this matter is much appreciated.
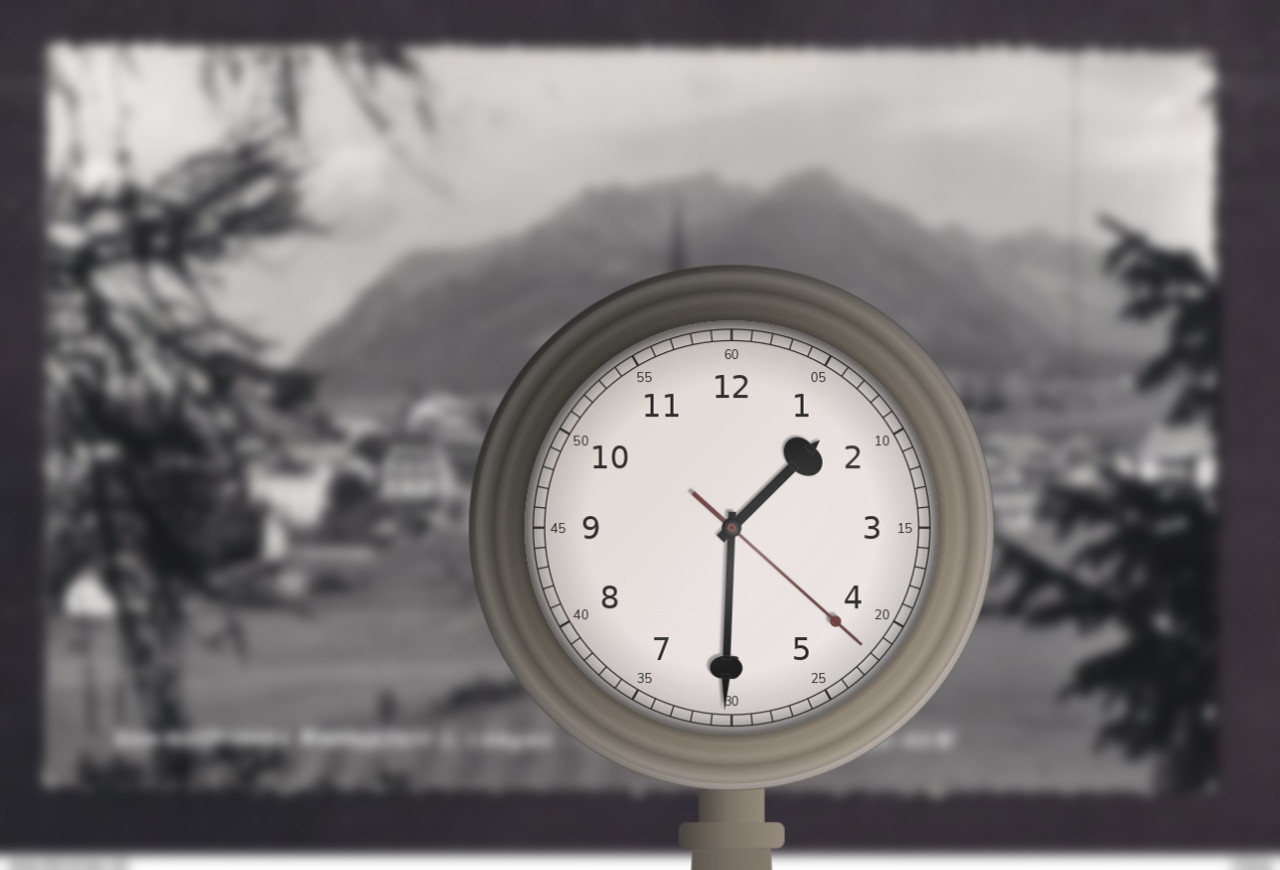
1:30:22
